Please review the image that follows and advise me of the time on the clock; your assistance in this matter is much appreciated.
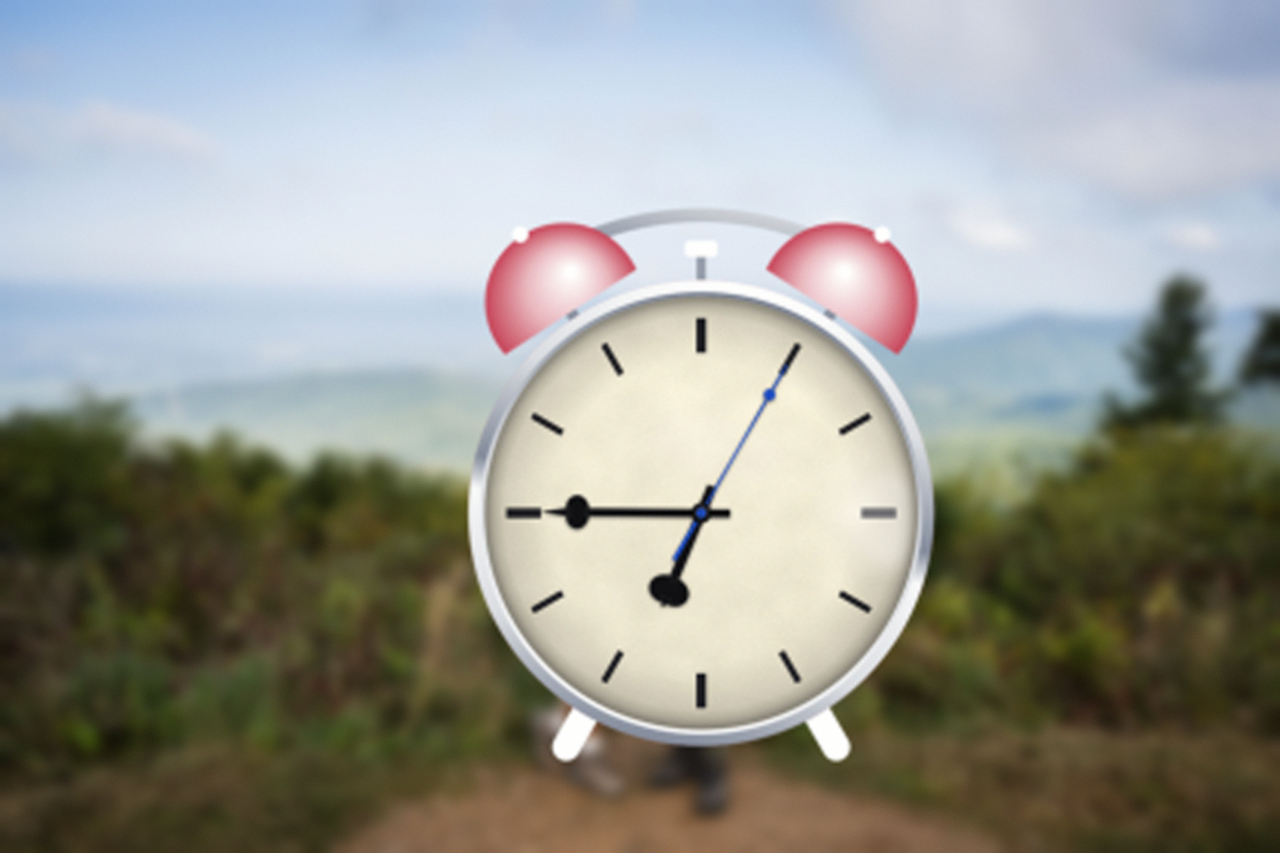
6:45:05
